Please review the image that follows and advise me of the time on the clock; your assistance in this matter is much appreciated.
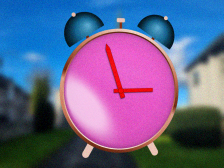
2:57
